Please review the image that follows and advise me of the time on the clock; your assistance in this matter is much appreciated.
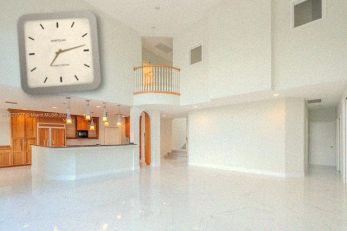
7:13
